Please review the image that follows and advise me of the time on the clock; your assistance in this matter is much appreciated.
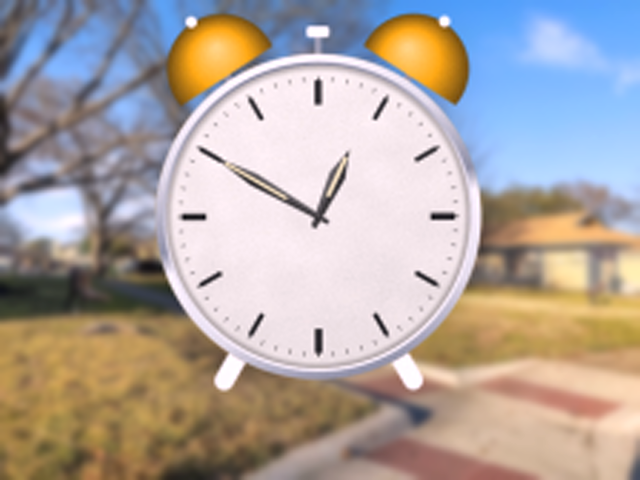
12:50
